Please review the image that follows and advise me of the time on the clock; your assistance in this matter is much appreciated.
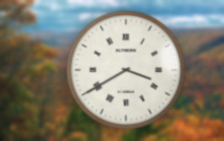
3:40
